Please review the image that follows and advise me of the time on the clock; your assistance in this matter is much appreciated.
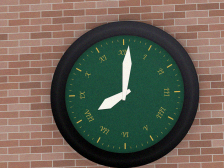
8:01
